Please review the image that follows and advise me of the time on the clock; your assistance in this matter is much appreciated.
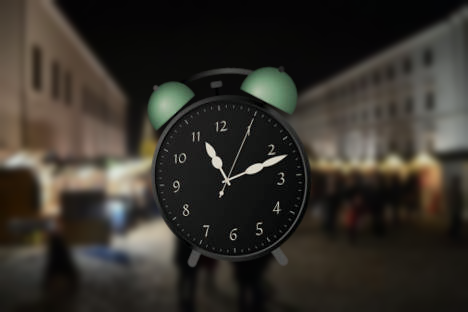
11:12:05
